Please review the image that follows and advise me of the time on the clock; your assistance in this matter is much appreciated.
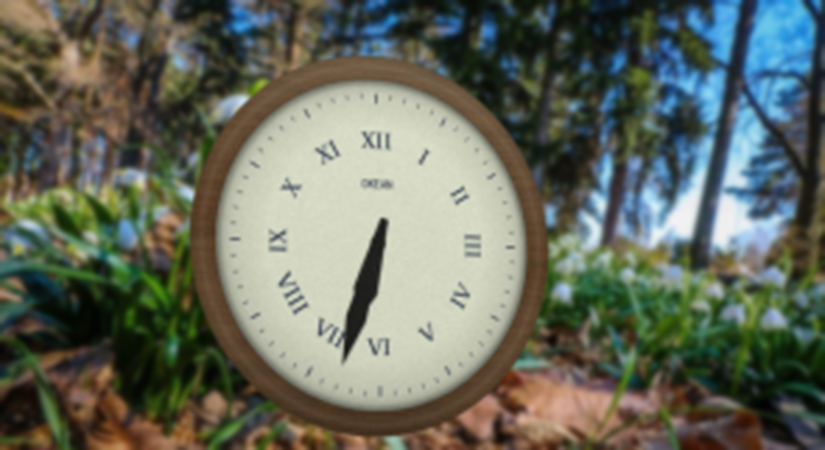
6:33
